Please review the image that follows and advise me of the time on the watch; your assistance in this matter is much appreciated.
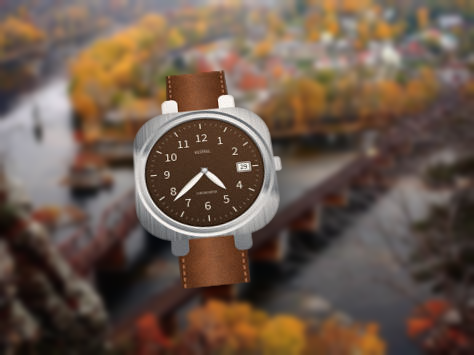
4:38
